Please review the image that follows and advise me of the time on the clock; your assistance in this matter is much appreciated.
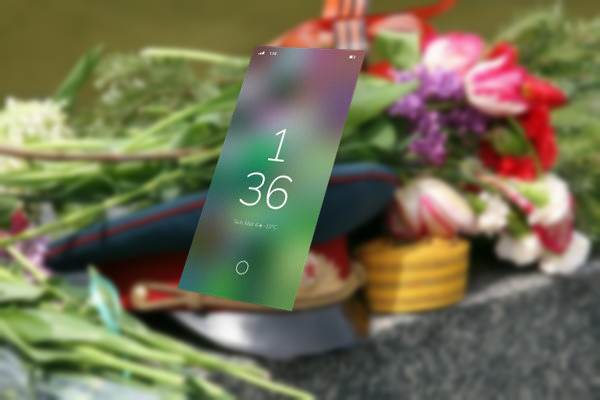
1:36
